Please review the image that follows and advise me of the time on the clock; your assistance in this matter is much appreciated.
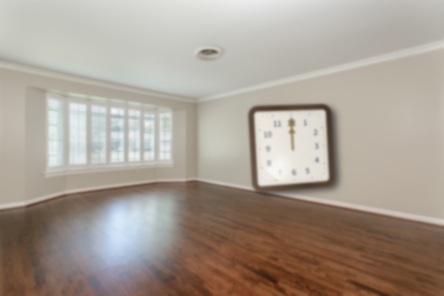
12:00
